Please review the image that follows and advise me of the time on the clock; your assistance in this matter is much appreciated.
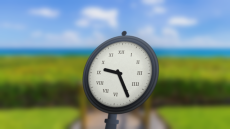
9:25
